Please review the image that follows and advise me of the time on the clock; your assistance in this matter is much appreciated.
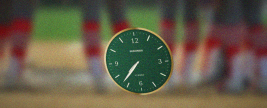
7:37
